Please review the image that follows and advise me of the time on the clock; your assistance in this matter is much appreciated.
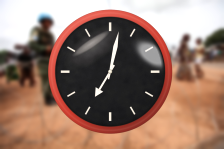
7:02
